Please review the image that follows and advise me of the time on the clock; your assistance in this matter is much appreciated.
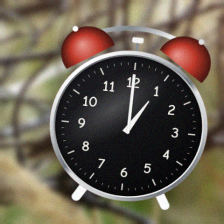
1:00
